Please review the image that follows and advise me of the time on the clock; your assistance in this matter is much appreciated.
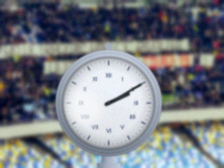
2:10
